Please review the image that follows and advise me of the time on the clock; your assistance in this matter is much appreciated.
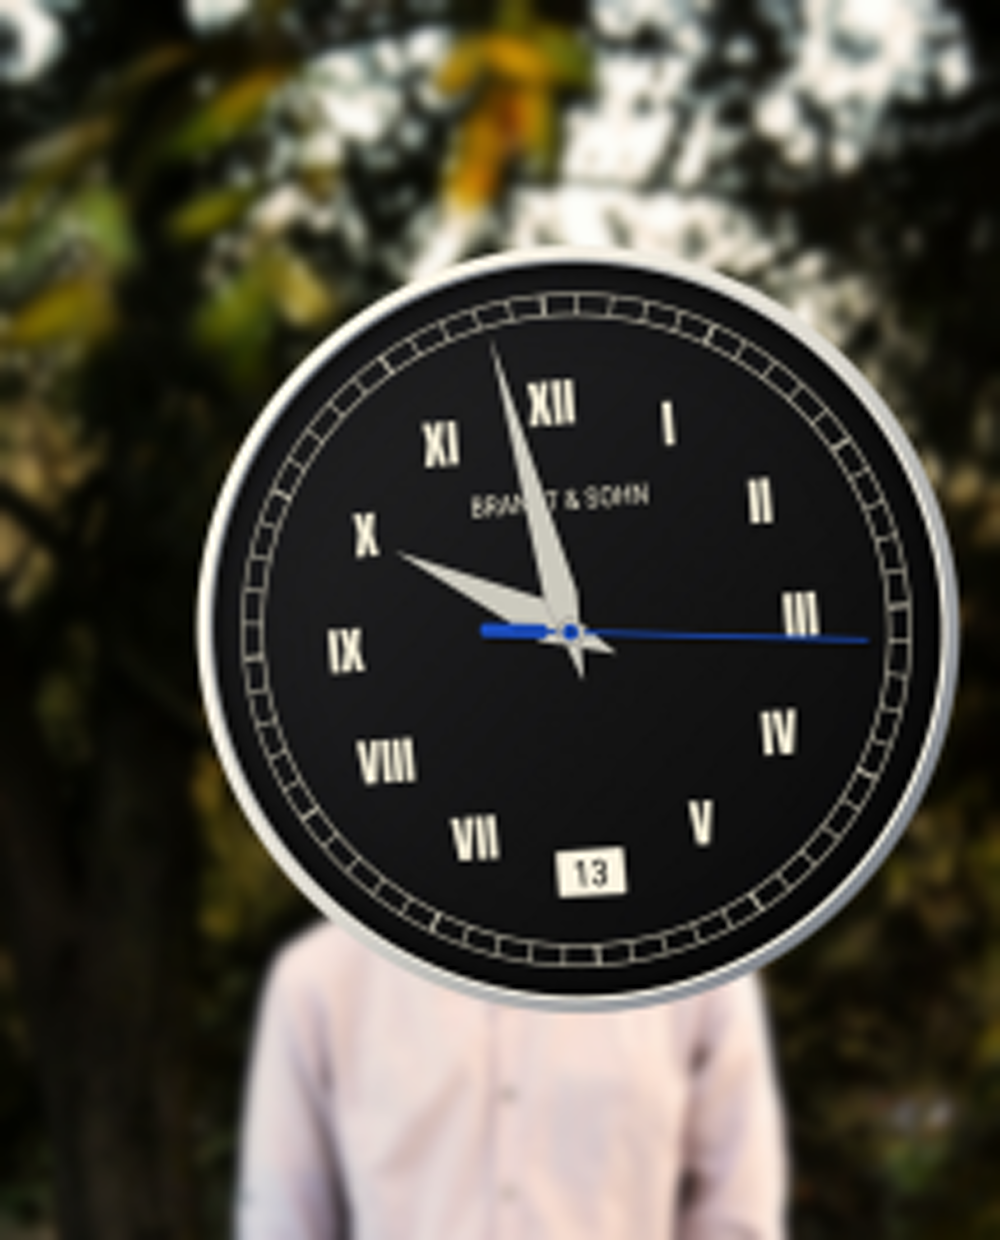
9:58:16
